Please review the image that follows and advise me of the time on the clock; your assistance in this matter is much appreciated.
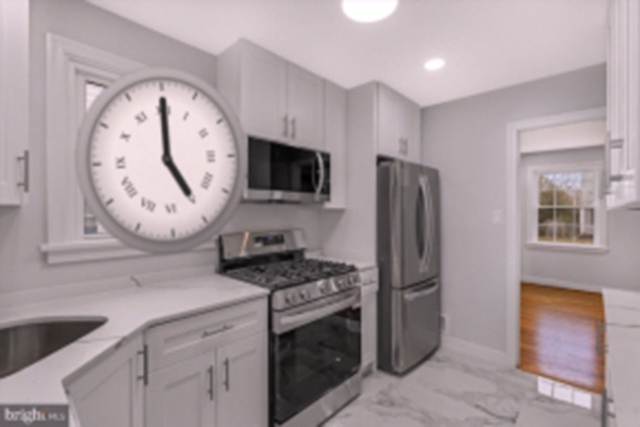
5:00
